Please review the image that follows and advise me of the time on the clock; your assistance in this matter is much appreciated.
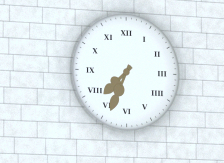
7:34
